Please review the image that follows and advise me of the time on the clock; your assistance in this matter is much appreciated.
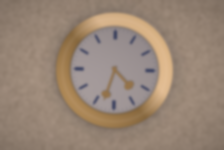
4:33
